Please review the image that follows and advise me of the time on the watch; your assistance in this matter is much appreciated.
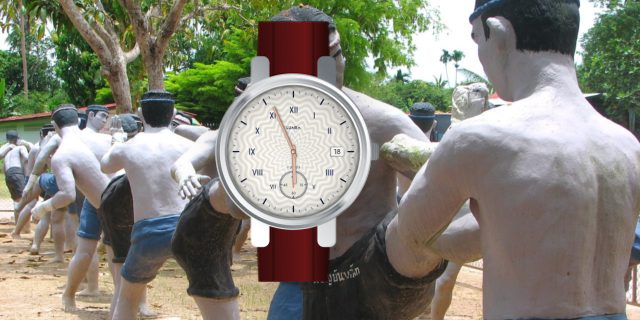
5:56
